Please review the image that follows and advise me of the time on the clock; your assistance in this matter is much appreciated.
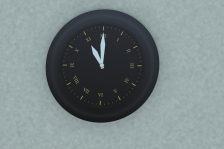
11:00
